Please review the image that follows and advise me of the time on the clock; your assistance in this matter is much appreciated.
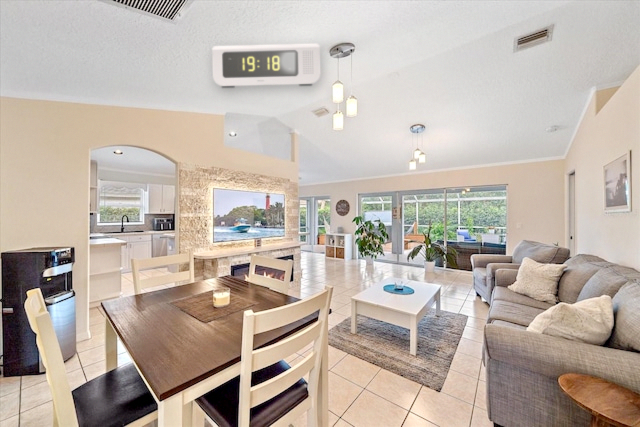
19:18
